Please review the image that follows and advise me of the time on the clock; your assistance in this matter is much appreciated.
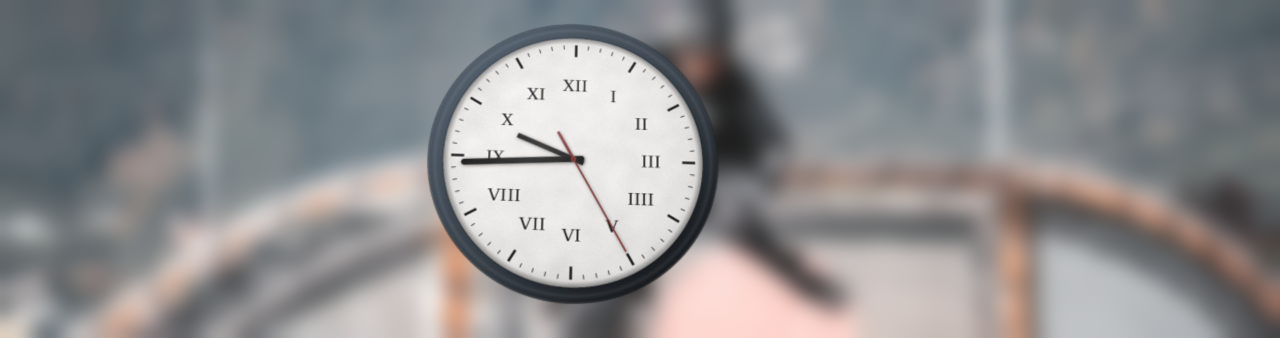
9:44:25
